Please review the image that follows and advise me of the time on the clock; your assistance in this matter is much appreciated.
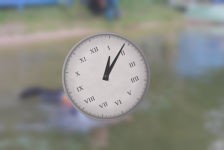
1:09
